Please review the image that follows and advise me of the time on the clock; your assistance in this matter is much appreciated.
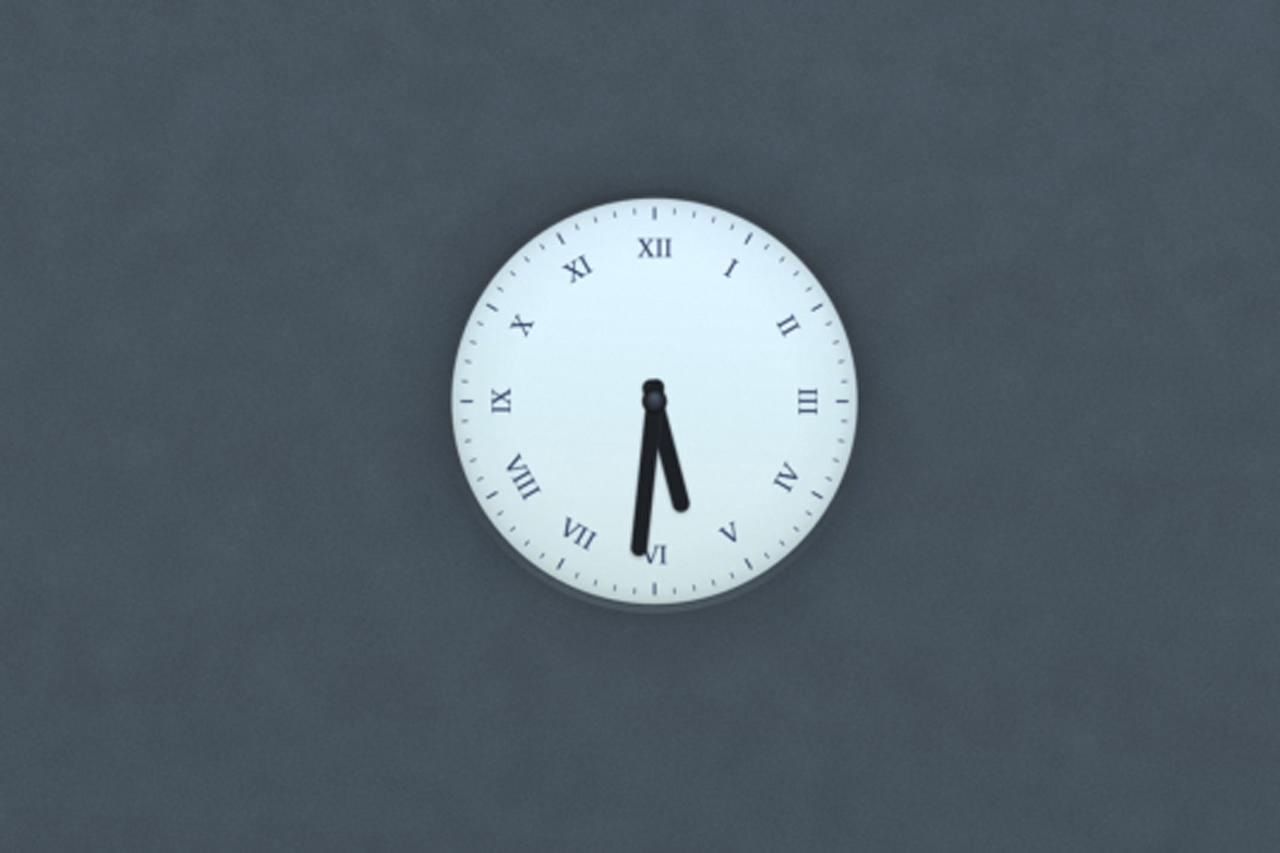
5:31
